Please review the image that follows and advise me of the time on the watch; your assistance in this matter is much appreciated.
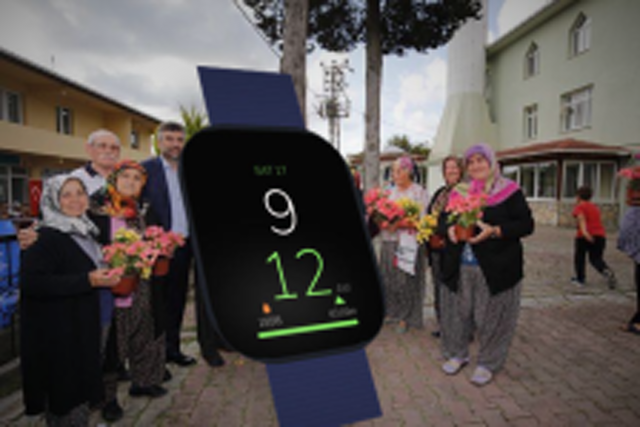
9:12
